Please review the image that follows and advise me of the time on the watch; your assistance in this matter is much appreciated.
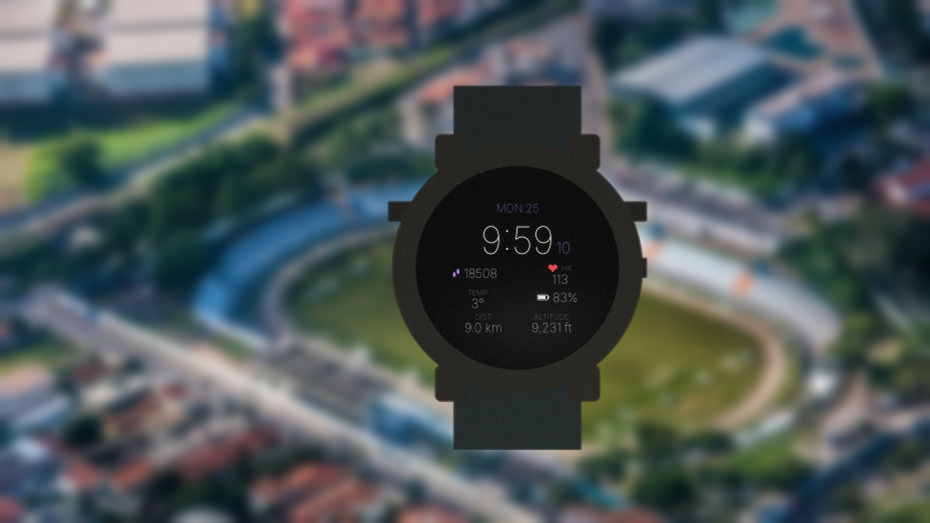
9:59:10
